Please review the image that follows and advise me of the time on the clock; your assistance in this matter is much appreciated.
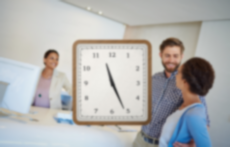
11:26
